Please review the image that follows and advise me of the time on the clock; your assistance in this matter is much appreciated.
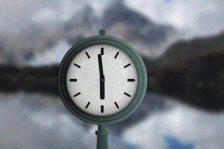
5:59
